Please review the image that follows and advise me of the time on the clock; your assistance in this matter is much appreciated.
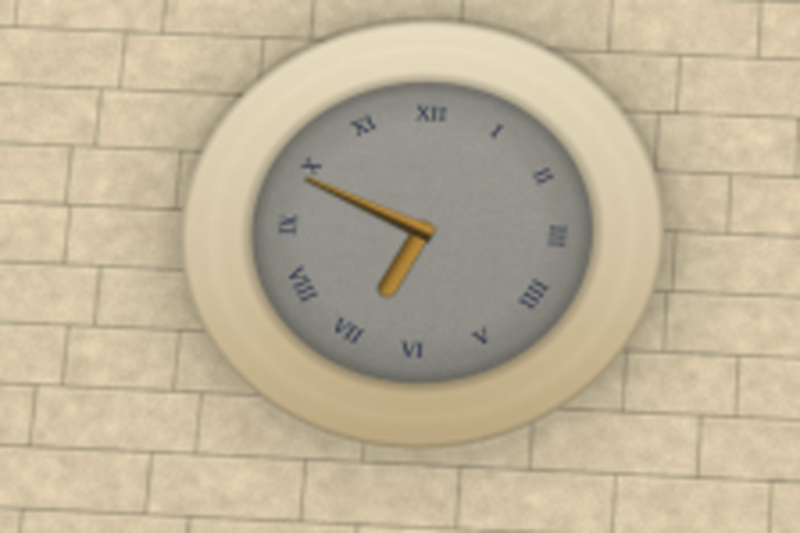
6:49
